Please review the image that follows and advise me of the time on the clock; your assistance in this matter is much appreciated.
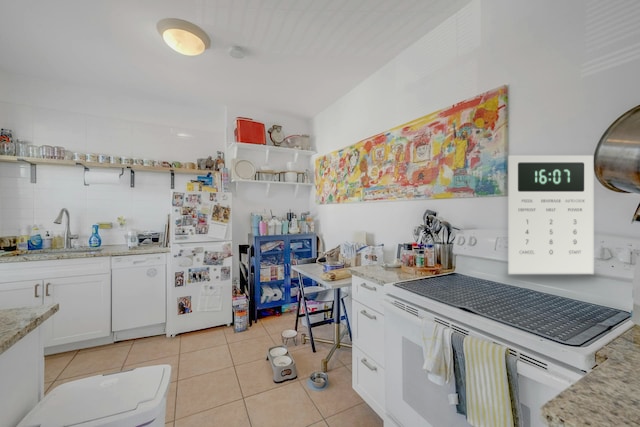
16:07
